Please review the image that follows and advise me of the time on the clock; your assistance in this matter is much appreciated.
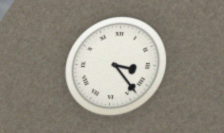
3:23
